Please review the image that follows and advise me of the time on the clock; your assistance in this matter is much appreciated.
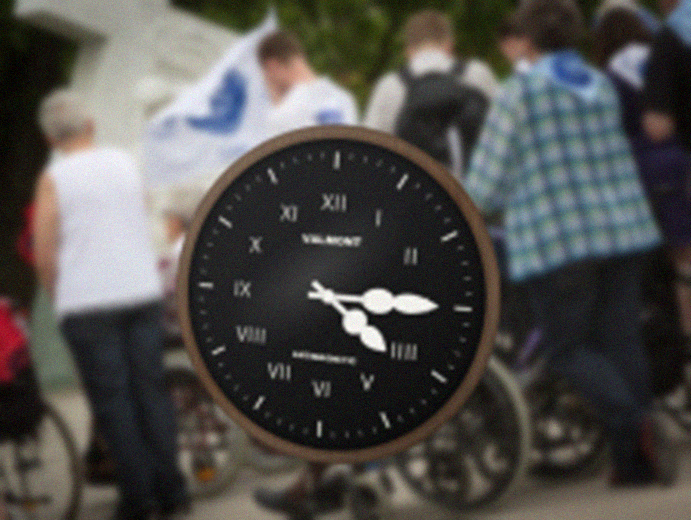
4:15
